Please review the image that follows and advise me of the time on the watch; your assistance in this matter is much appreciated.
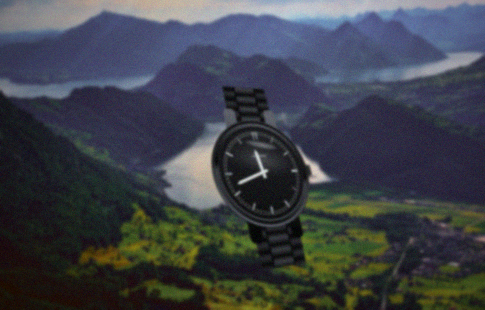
11:42
